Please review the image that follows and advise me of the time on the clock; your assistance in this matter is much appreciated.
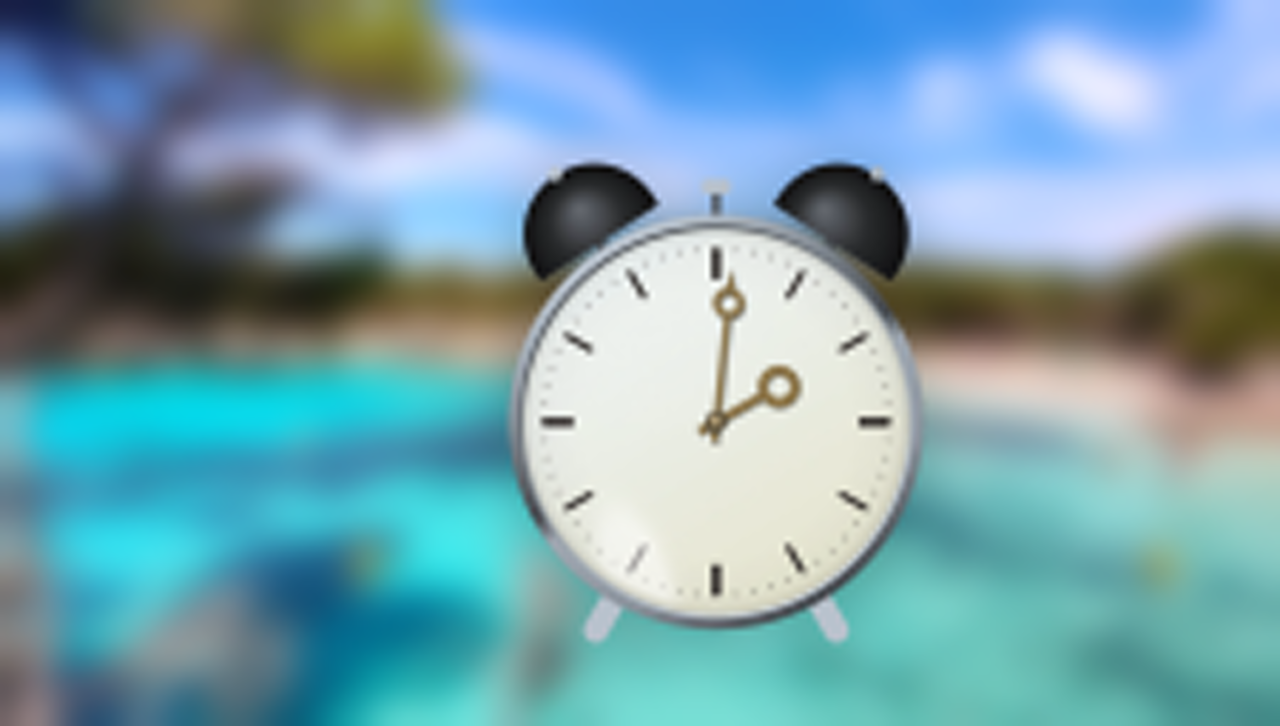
2:01
